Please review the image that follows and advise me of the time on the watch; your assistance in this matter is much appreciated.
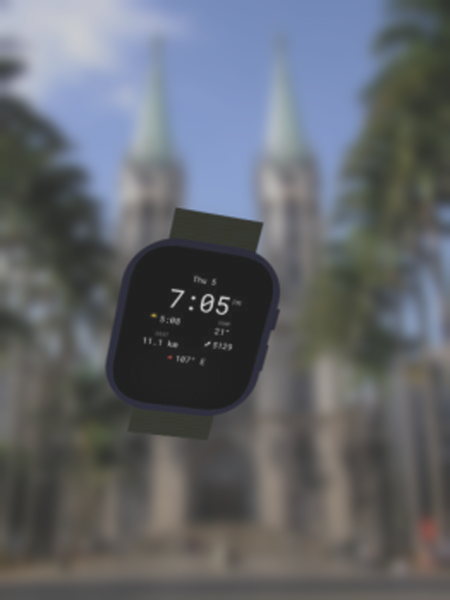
7:05
